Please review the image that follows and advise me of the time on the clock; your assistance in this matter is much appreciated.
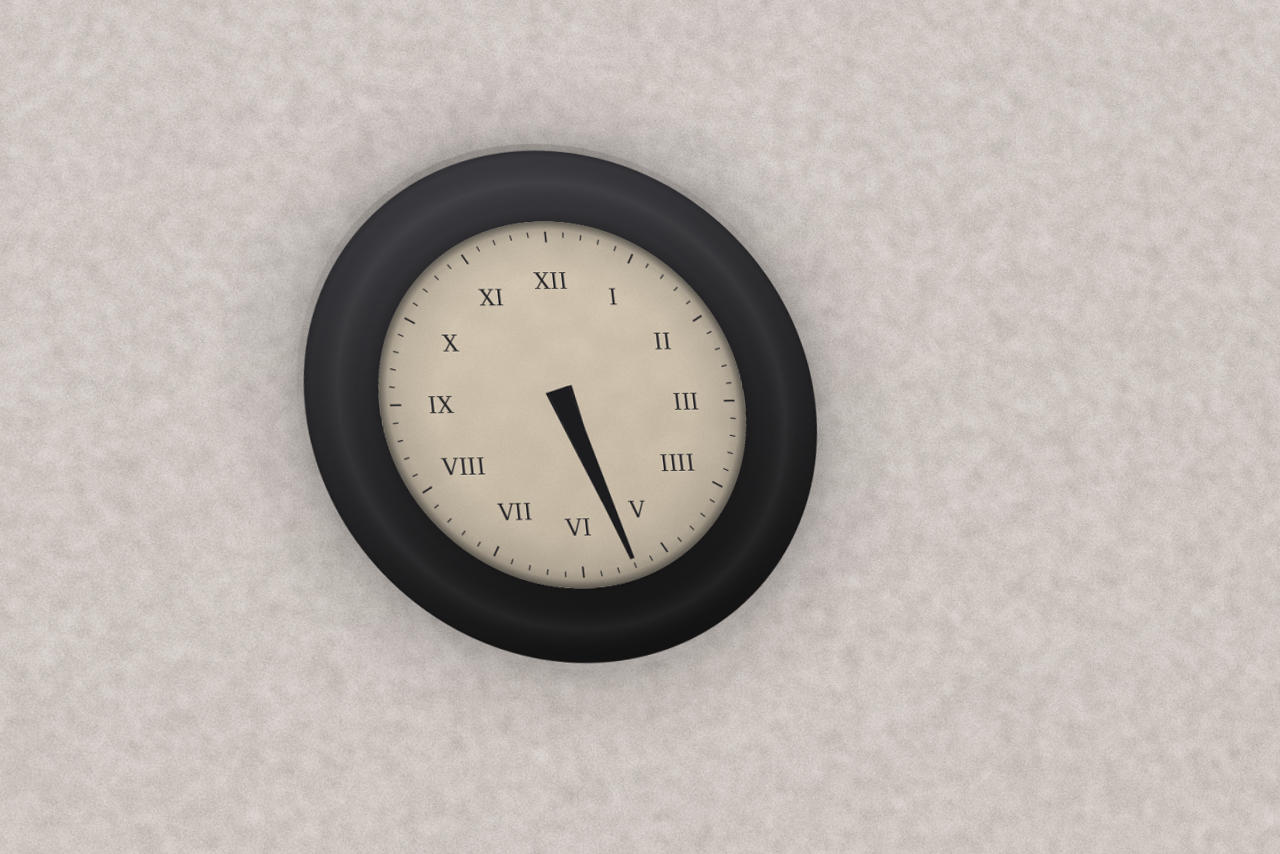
5:27
